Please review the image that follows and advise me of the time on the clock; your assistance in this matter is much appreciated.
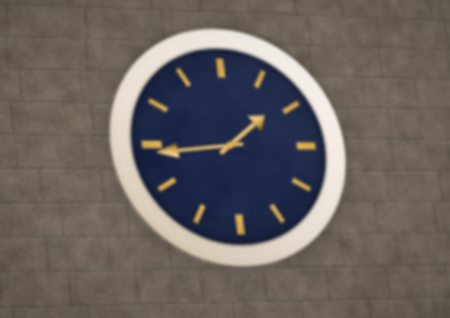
1:44
